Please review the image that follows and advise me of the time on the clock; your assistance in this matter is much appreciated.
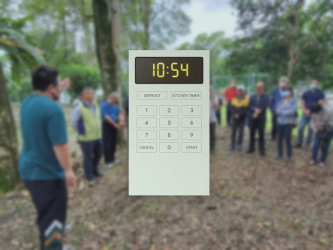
10:54
